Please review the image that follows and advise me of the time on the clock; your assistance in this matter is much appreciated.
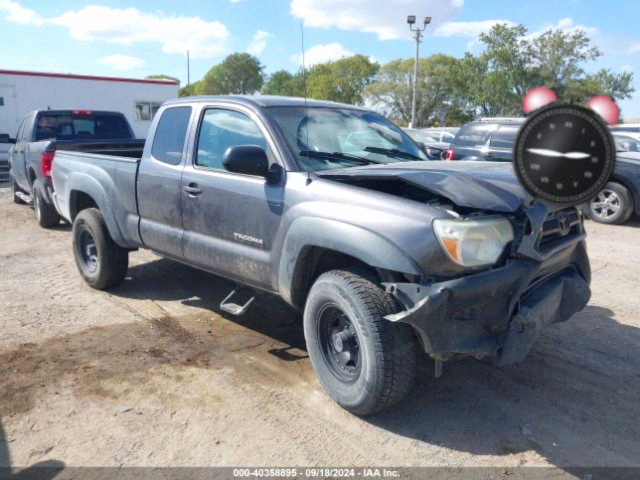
2:45
